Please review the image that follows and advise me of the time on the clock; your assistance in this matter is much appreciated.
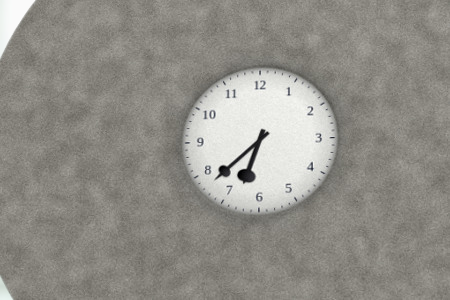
6:38
